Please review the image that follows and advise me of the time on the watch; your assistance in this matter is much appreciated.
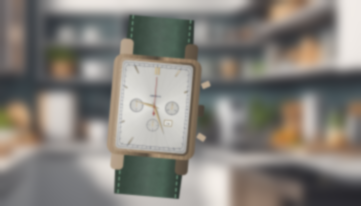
9:26
